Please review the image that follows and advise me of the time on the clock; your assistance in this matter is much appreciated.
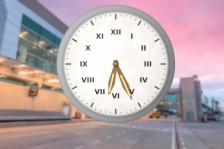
6:26
